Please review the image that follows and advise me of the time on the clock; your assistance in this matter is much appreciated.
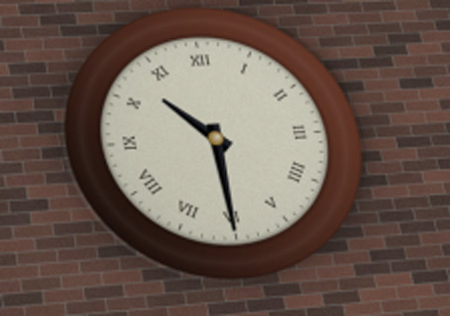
10:30
